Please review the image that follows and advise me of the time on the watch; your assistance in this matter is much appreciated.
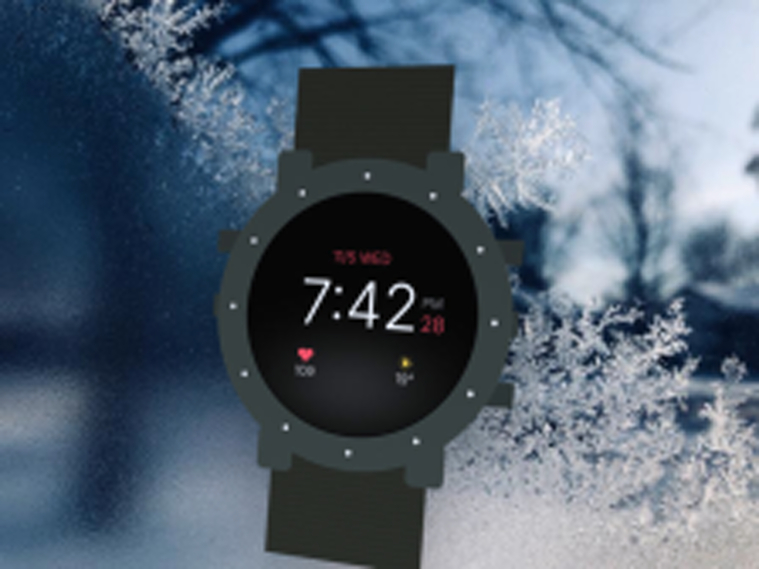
7:42
